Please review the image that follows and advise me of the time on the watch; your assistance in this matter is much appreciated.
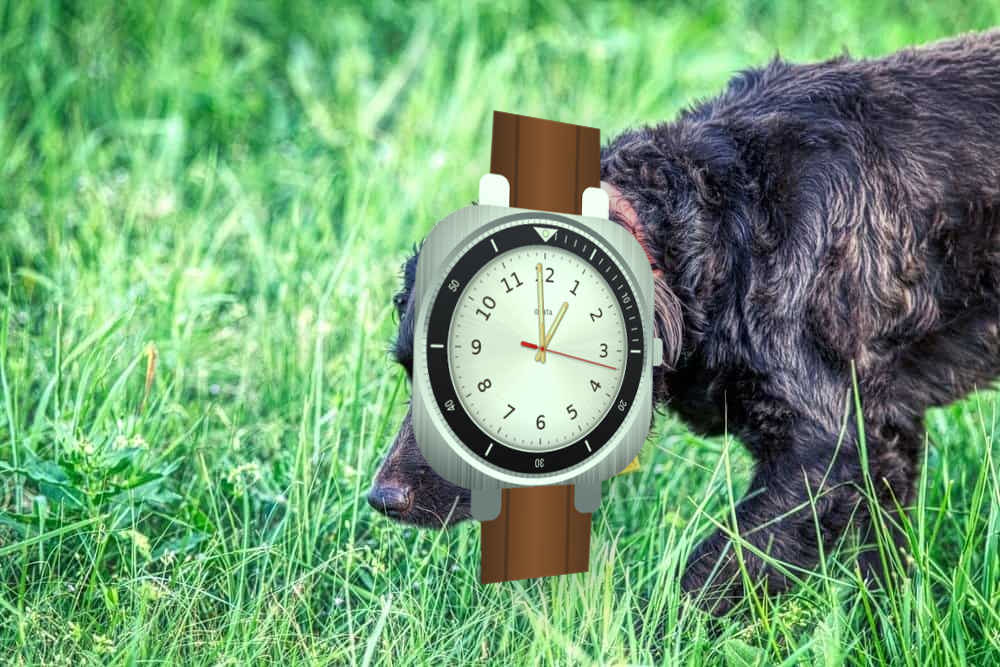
12:59:17
